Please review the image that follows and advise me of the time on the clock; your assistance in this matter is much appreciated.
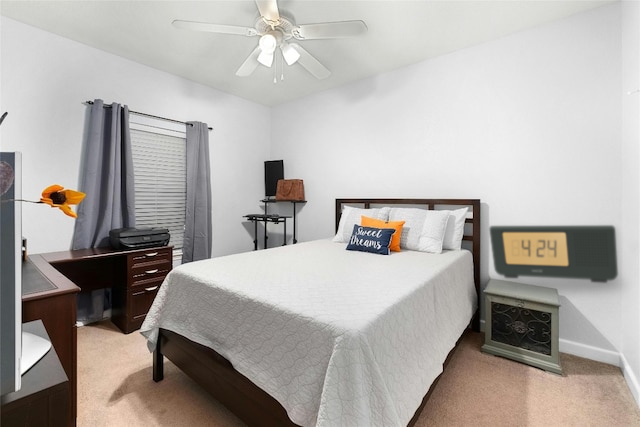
4:24
